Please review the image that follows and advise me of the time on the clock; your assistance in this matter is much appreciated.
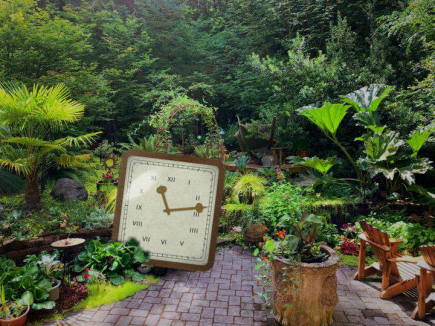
11:13
